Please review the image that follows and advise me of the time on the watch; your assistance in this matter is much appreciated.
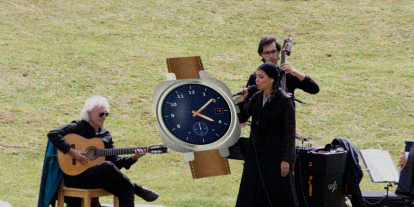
4:09
